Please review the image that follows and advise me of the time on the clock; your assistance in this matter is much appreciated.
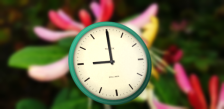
9:00
